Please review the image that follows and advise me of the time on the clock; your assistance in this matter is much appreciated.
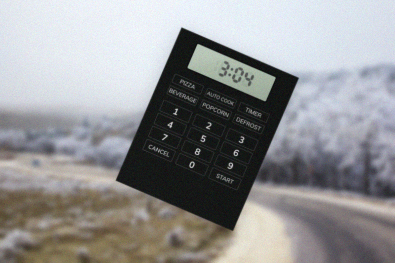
3:04
